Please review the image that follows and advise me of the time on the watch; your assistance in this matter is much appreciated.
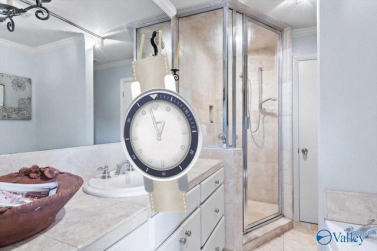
12:58
